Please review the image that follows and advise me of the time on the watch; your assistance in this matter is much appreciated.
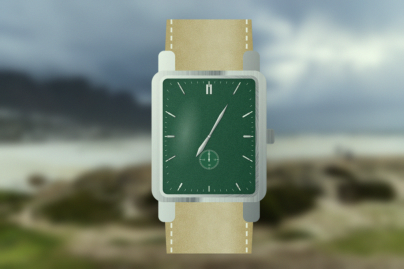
7:05
